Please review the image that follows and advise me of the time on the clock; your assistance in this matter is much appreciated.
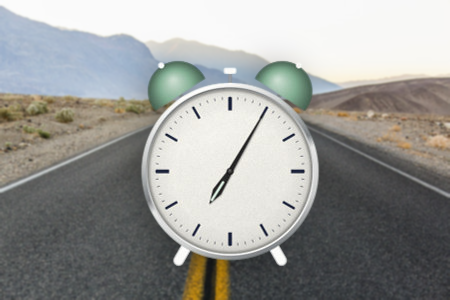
7:05
